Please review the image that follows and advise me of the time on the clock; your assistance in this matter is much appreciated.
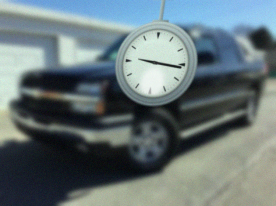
9:16
